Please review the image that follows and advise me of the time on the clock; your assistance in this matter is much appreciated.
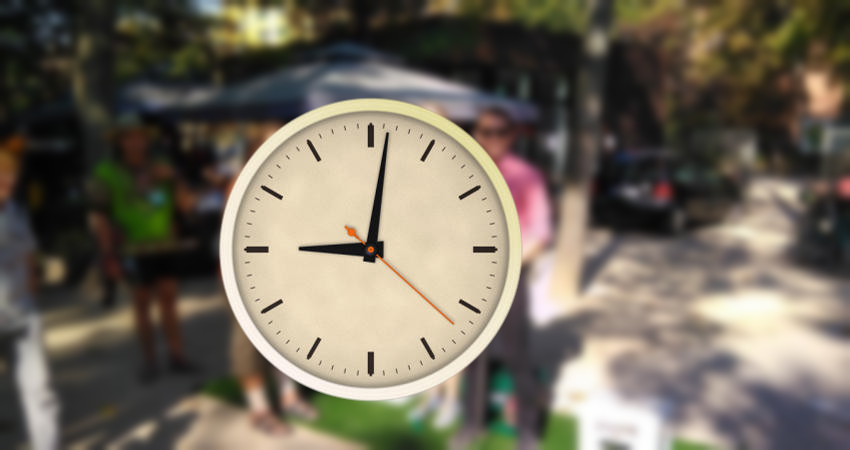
9:01:22
